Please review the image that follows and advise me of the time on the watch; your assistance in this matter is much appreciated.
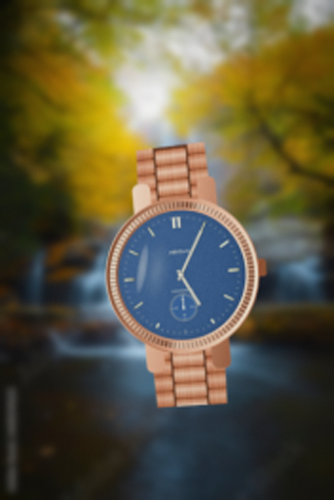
5:05
